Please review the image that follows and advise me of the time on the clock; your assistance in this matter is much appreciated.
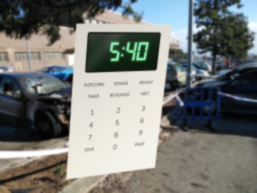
5:40
